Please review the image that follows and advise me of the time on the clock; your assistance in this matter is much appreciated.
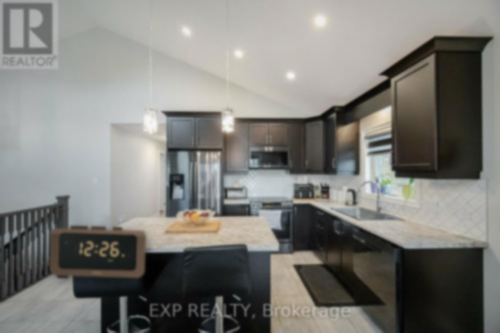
12:26
